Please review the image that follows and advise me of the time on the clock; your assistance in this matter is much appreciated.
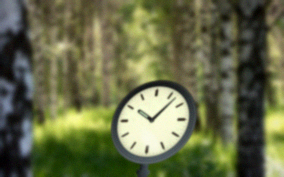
10:07
